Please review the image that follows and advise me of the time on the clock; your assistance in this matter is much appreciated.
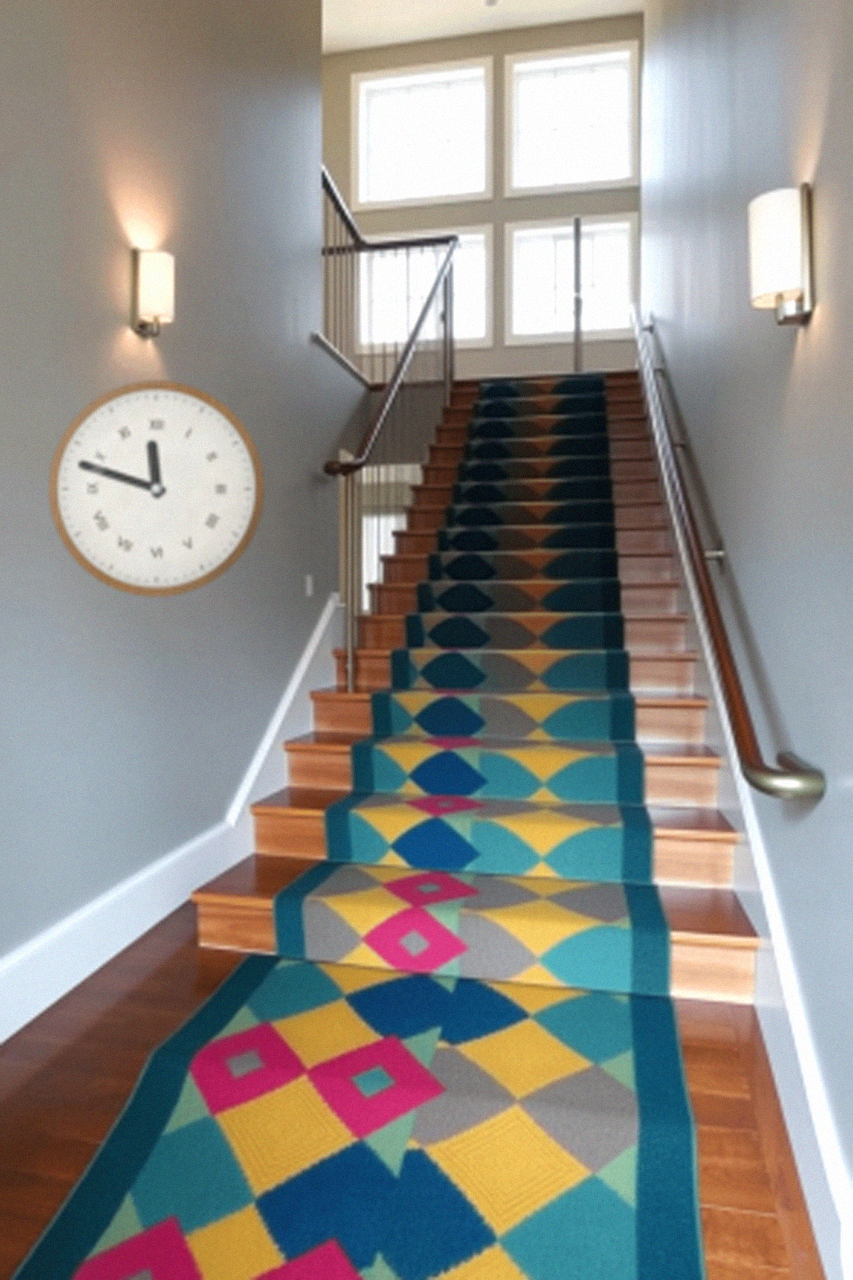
11:48
